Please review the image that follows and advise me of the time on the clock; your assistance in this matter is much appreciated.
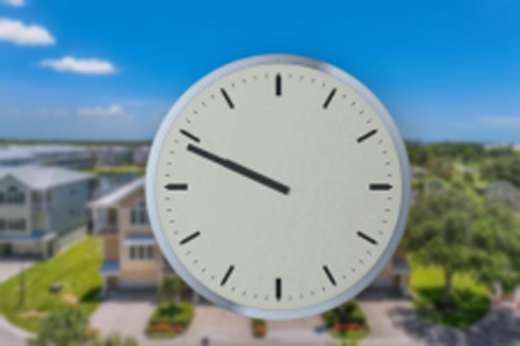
9:49
